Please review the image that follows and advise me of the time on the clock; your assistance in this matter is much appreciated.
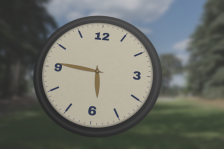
5:46
